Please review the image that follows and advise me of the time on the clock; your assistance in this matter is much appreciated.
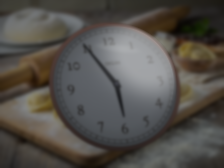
5:55
